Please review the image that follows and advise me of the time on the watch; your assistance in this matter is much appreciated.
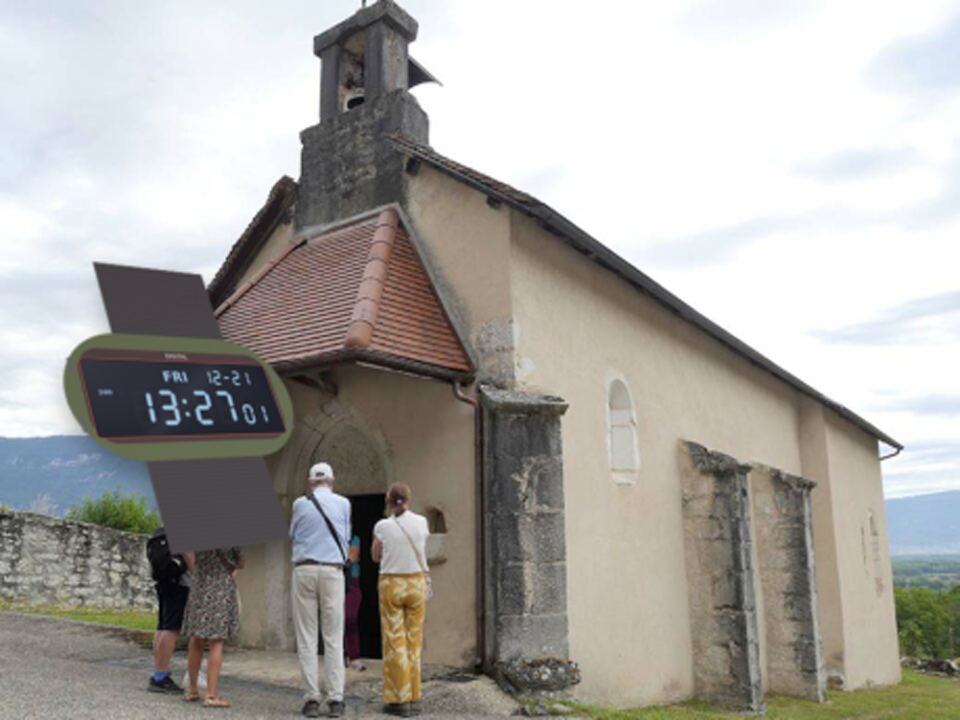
13:27:01
